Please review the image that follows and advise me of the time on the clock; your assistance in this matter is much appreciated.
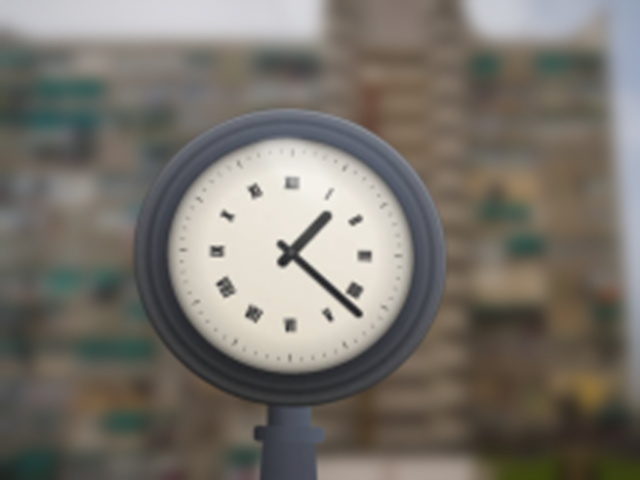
1:22
